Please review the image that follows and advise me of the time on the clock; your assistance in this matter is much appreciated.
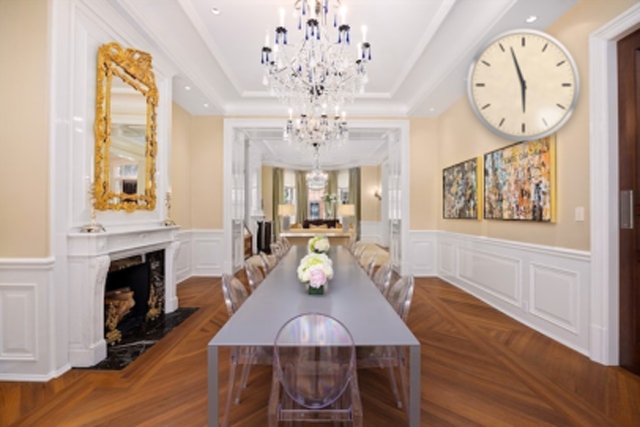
5:57
